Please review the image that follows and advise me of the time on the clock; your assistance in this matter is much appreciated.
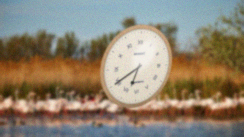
6:40
